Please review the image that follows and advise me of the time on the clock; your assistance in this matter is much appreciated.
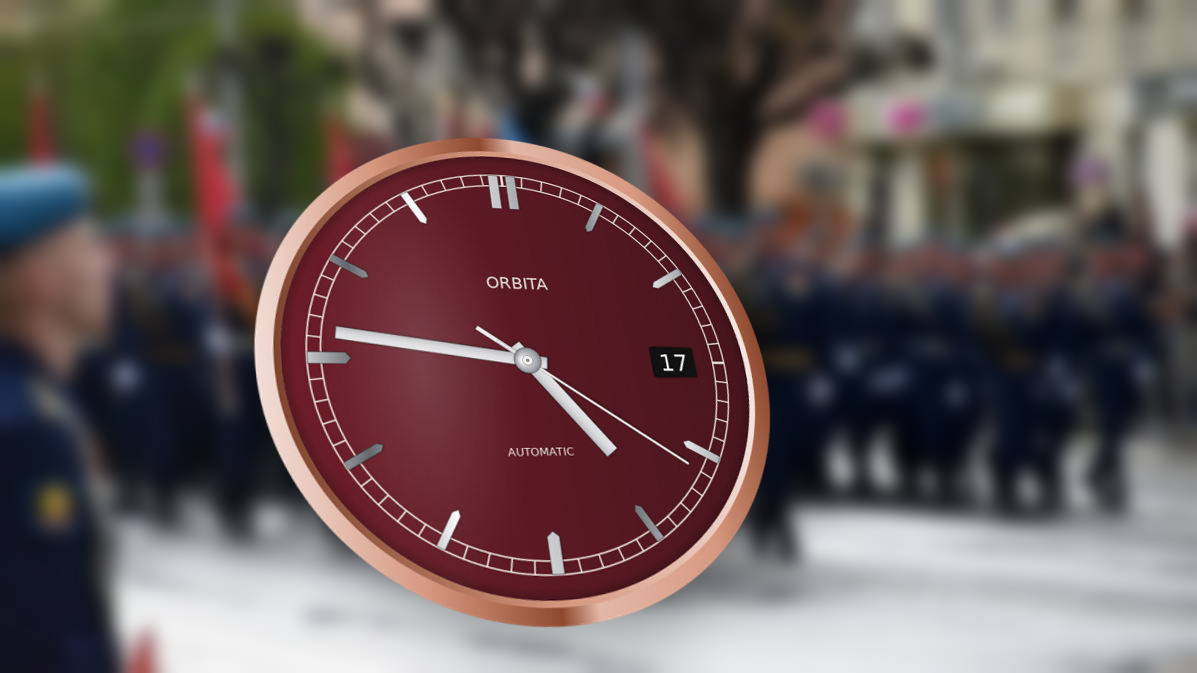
4:46:21
